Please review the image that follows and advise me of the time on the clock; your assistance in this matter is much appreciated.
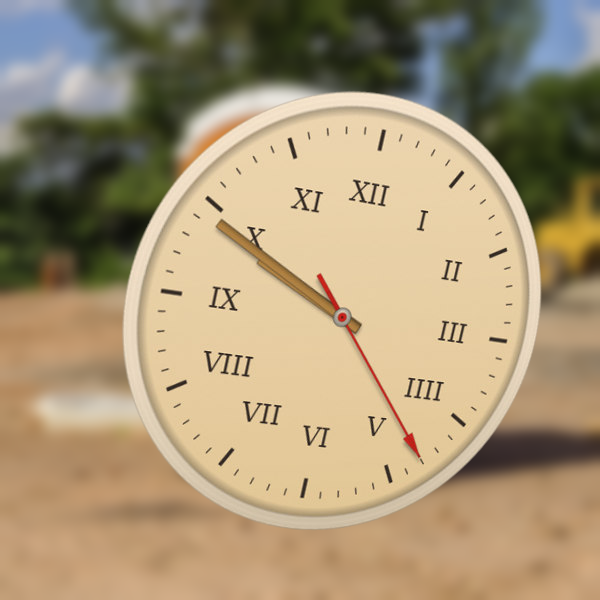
9:49:23
